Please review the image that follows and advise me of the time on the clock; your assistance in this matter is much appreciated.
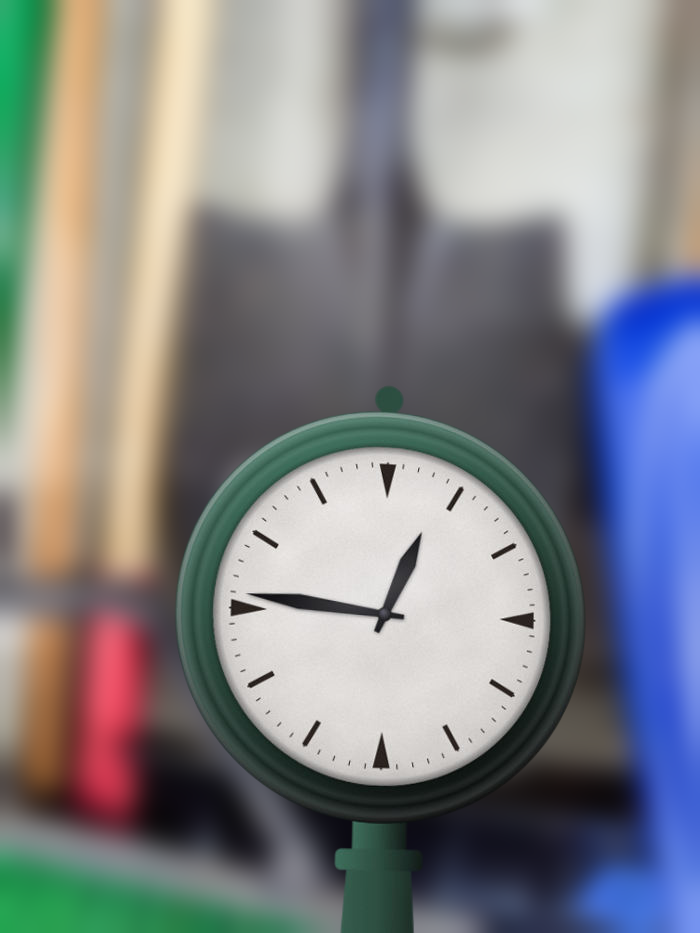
12:46
